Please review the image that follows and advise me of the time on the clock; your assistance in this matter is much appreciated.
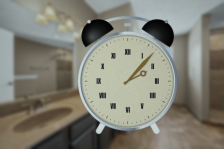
2:07
